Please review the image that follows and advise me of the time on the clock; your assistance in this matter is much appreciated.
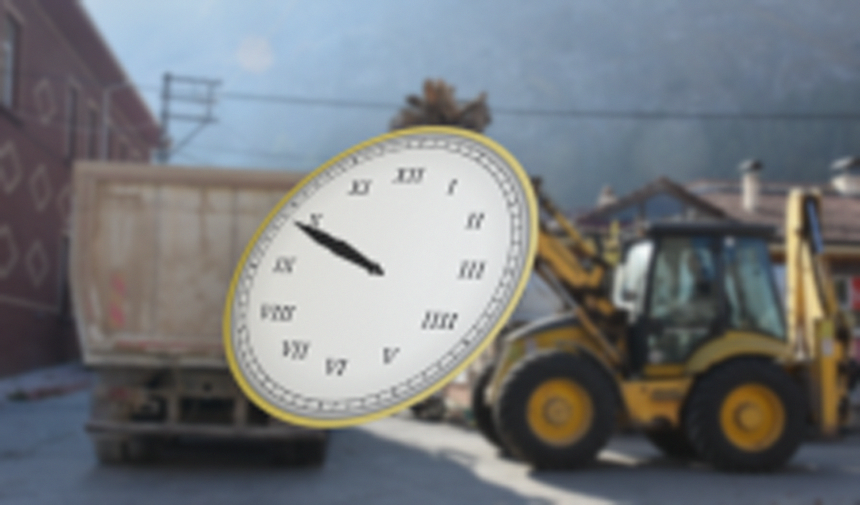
9:49
